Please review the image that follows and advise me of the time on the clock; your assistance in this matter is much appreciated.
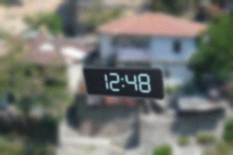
12:48
